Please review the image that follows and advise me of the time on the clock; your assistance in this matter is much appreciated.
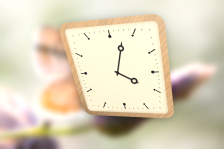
4:03
